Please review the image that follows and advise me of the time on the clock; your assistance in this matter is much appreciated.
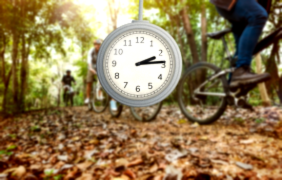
2:14
